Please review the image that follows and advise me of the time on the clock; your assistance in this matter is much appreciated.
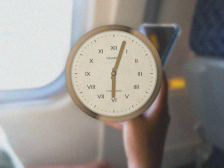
6:03
